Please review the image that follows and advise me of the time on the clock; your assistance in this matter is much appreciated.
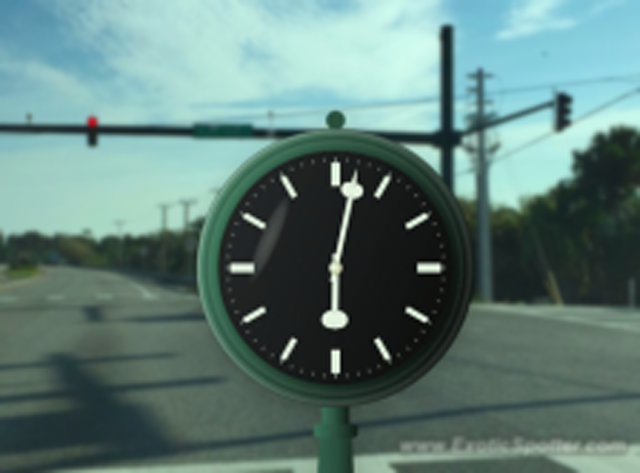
6:02
